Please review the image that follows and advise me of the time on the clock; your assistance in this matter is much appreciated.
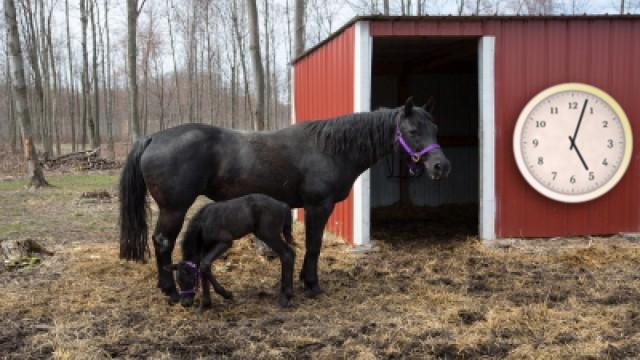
5:03
